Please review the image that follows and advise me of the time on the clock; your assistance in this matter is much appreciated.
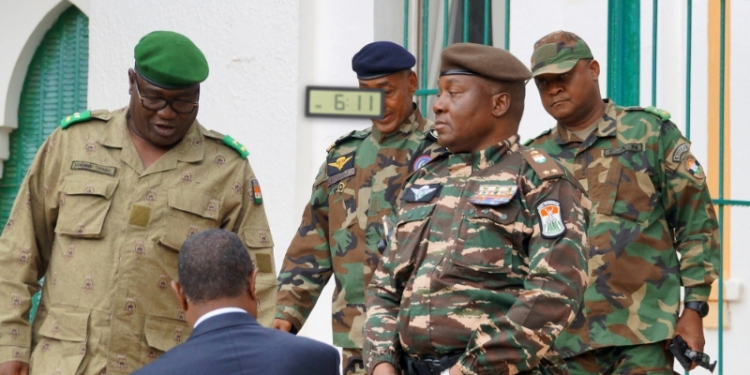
6:11
